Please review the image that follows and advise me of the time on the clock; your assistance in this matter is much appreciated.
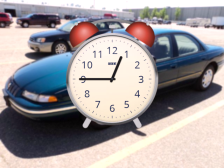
12:45
